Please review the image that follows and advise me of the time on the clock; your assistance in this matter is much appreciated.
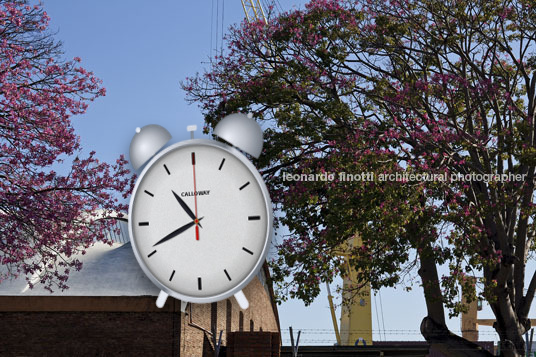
10:41:00
